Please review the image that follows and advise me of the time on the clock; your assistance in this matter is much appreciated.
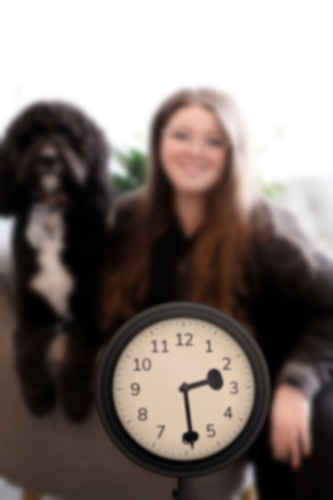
2:29
